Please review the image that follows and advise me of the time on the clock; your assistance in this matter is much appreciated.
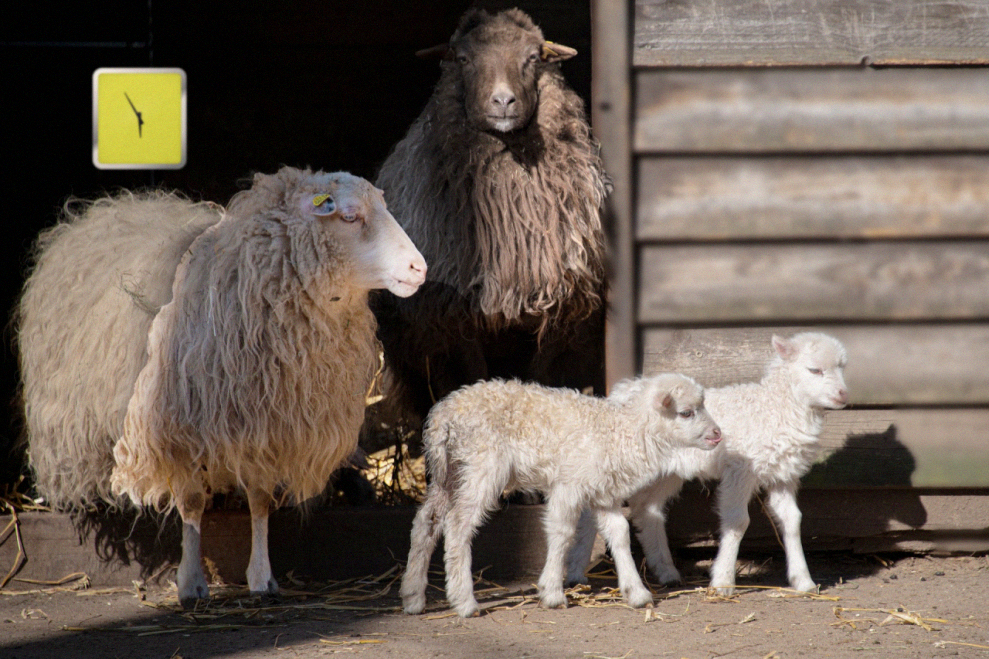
5:55
